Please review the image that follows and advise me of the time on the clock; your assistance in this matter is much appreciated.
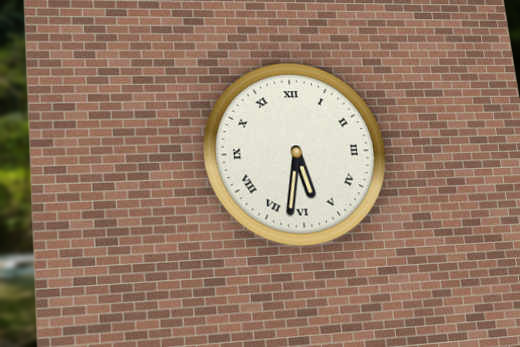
5:32
